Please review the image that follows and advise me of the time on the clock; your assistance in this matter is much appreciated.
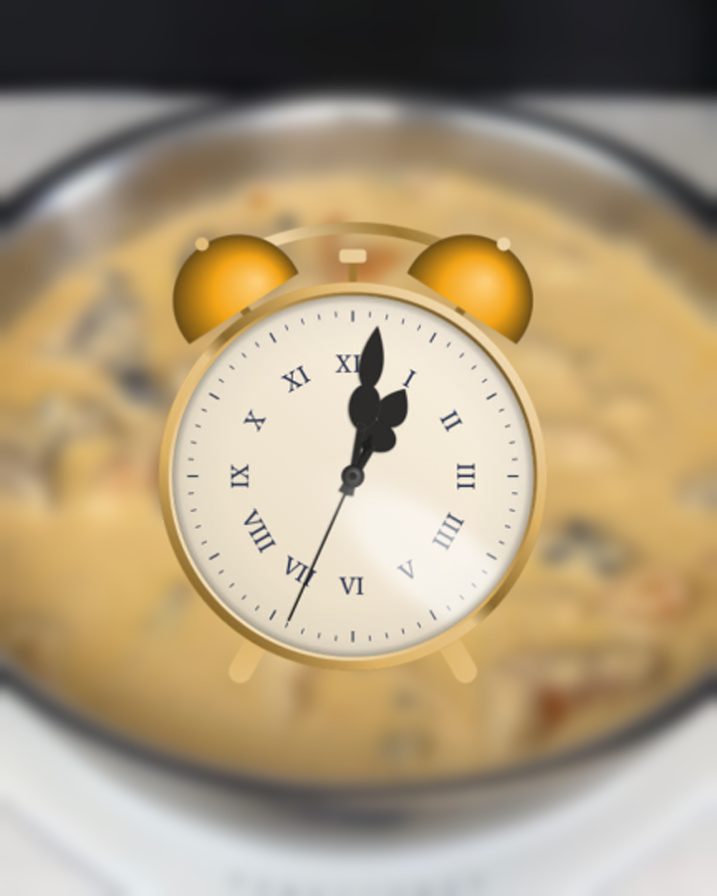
1:01:34
